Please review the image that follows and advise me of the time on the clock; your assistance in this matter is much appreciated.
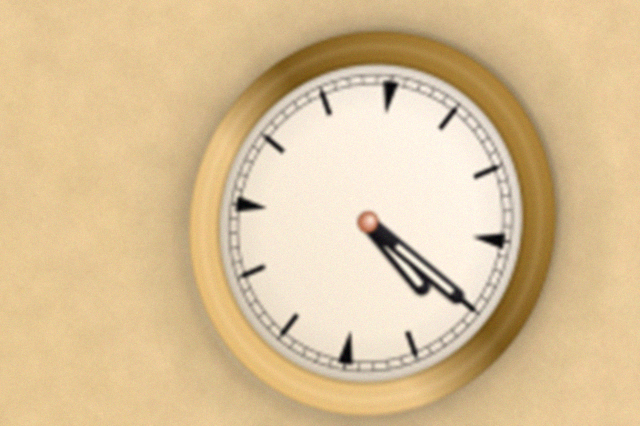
4:20
